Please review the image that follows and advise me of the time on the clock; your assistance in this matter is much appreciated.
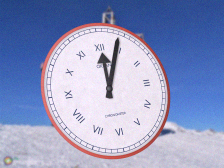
12:04
